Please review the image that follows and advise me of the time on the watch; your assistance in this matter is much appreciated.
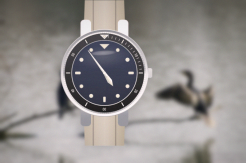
4:54
